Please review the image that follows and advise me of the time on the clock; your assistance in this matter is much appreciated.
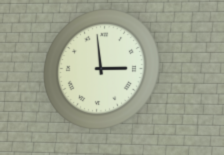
2:58
